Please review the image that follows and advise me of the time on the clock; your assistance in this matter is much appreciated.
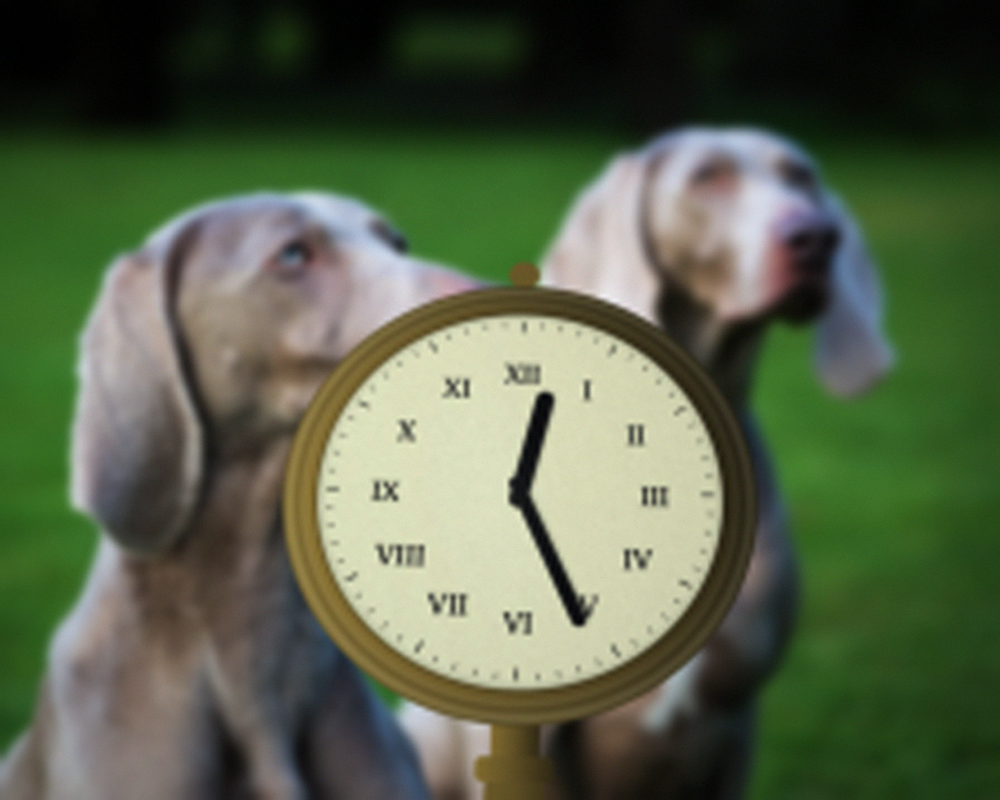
12:26
